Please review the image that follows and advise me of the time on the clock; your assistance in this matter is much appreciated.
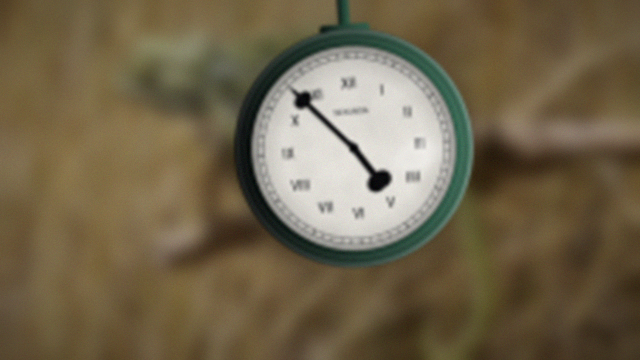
4:53
